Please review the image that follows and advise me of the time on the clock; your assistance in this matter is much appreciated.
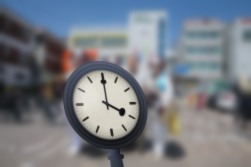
4:00
